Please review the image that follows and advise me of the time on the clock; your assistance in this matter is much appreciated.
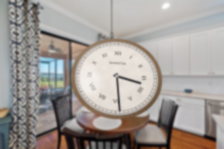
3:29
